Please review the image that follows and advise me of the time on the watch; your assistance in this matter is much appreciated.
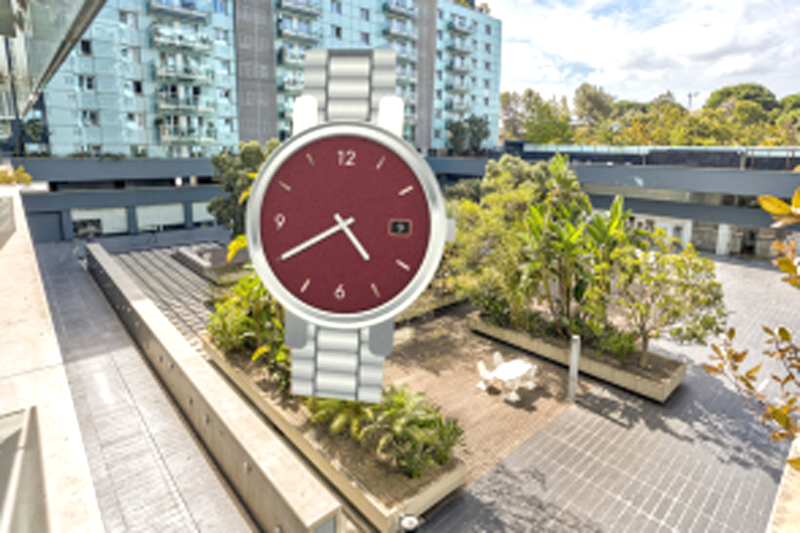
4:40
